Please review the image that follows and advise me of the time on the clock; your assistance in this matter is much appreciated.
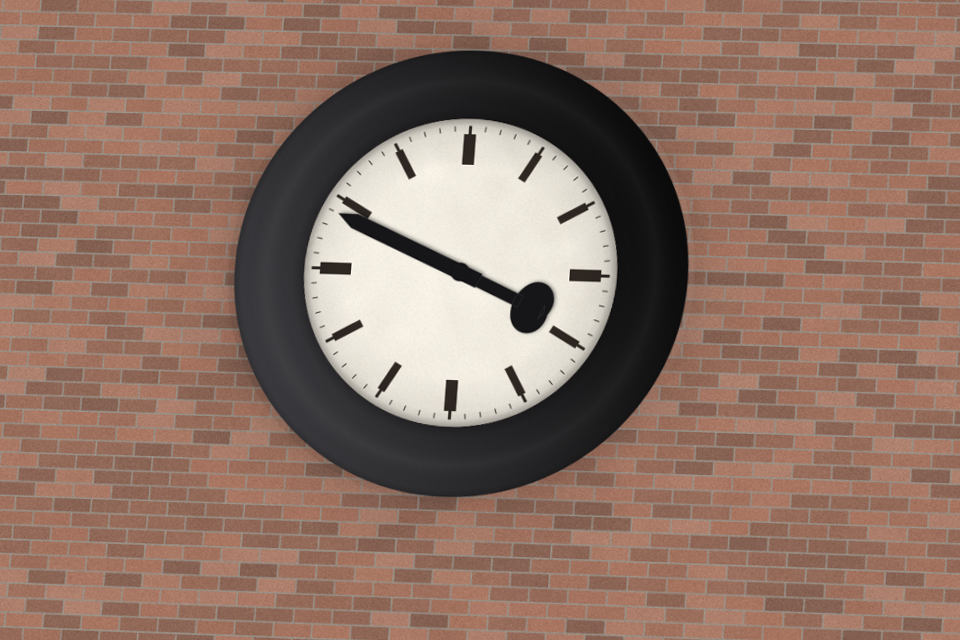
3:49
